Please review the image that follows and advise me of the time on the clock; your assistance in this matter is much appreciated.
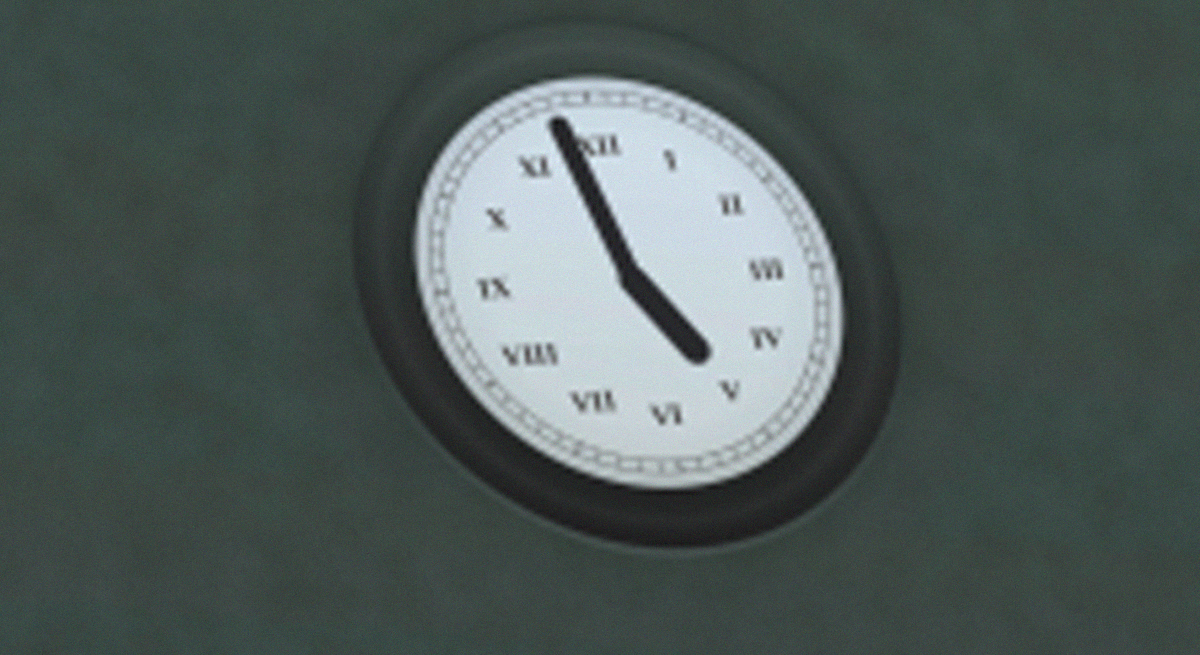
4:58
